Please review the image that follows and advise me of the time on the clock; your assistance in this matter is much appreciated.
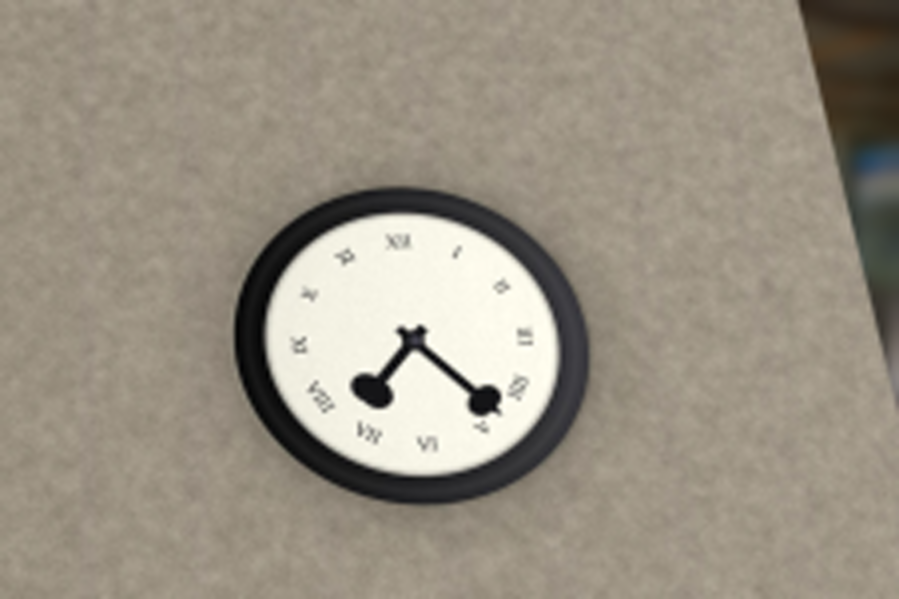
7:23
